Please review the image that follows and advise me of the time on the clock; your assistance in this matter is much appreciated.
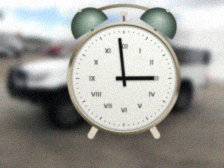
2:59
